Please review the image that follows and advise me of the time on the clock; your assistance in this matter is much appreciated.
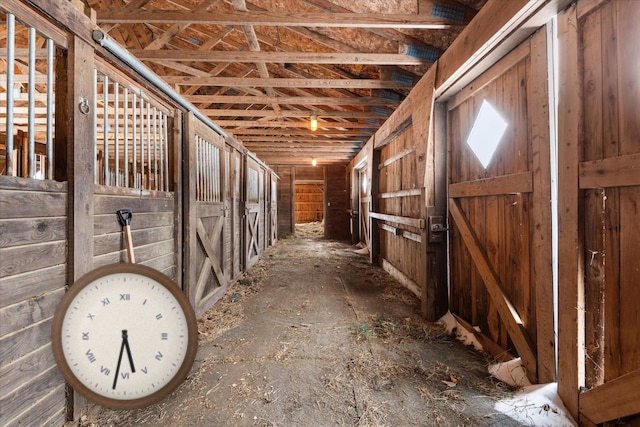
5:32
